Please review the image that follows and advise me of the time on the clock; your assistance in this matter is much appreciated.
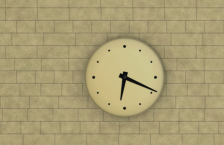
6:19
